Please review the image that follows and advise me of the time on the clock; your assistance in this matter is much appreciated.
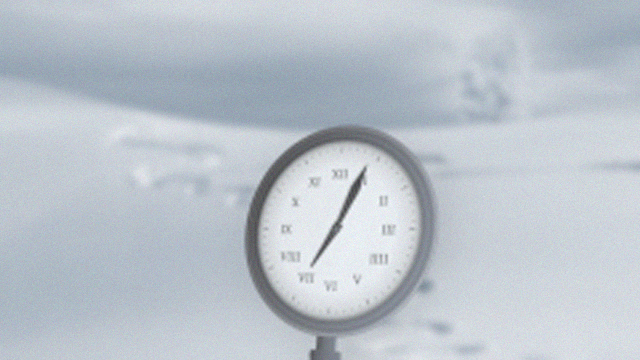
7:04
